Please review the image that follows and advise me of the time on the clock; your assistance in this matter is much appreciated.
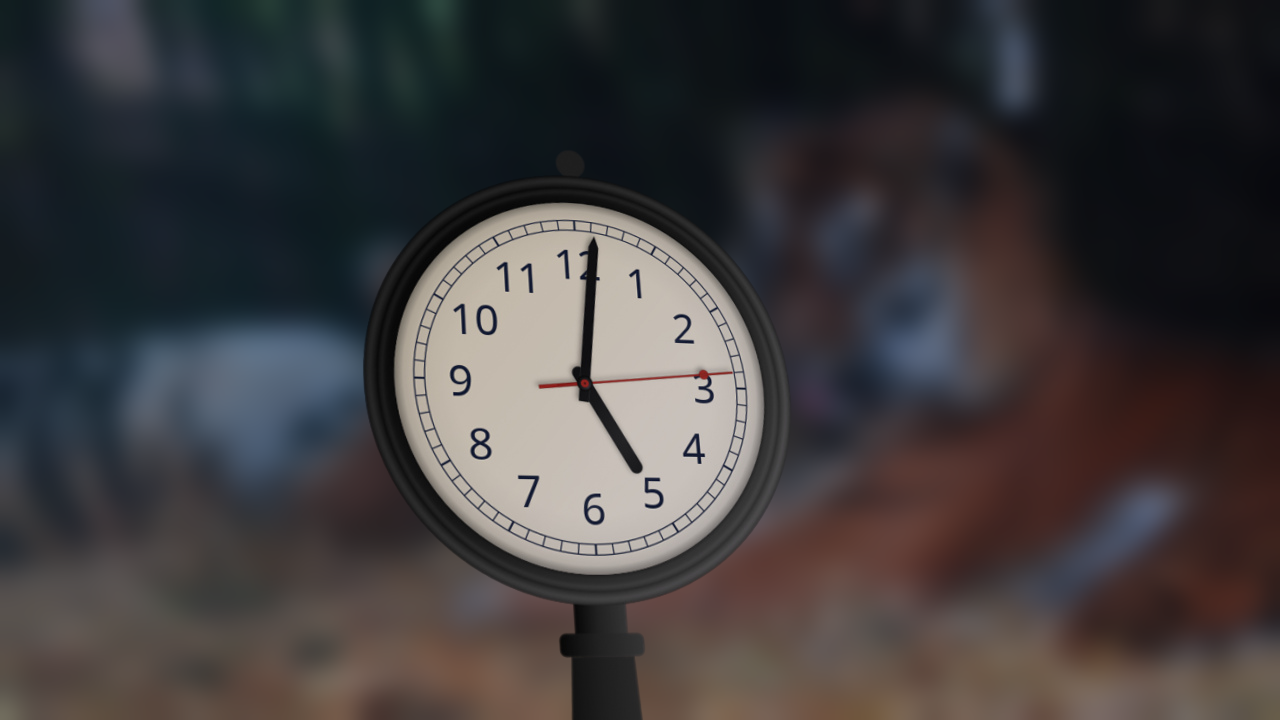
5:01:14
